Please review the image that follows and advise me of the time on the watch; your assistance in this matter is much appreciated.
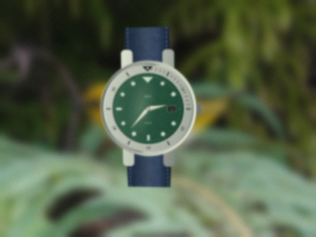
2:37
